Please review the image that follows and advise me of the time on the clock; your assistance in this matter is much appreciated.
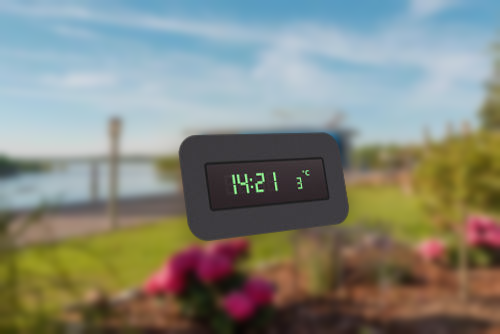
14:21
